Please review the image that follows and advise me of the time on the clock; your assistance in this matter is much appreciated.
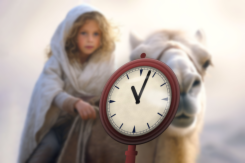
11:03
